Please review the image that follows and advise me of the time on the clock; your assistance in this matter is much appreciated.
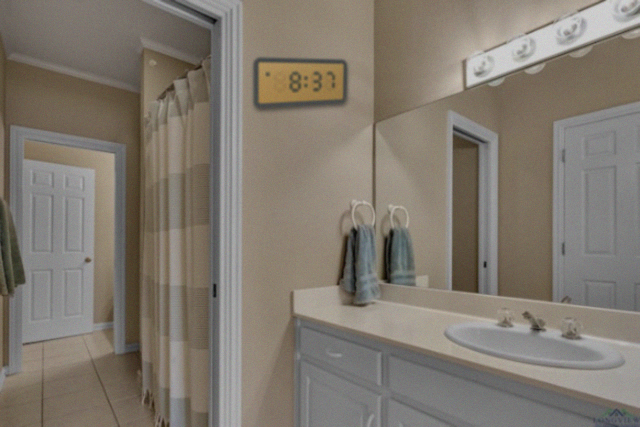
8:37
